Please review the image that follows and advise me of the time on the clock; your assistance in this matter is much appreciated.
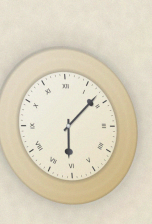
6:08
